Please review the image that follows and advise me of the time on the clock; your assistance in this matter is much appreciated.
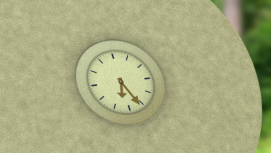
6:26
